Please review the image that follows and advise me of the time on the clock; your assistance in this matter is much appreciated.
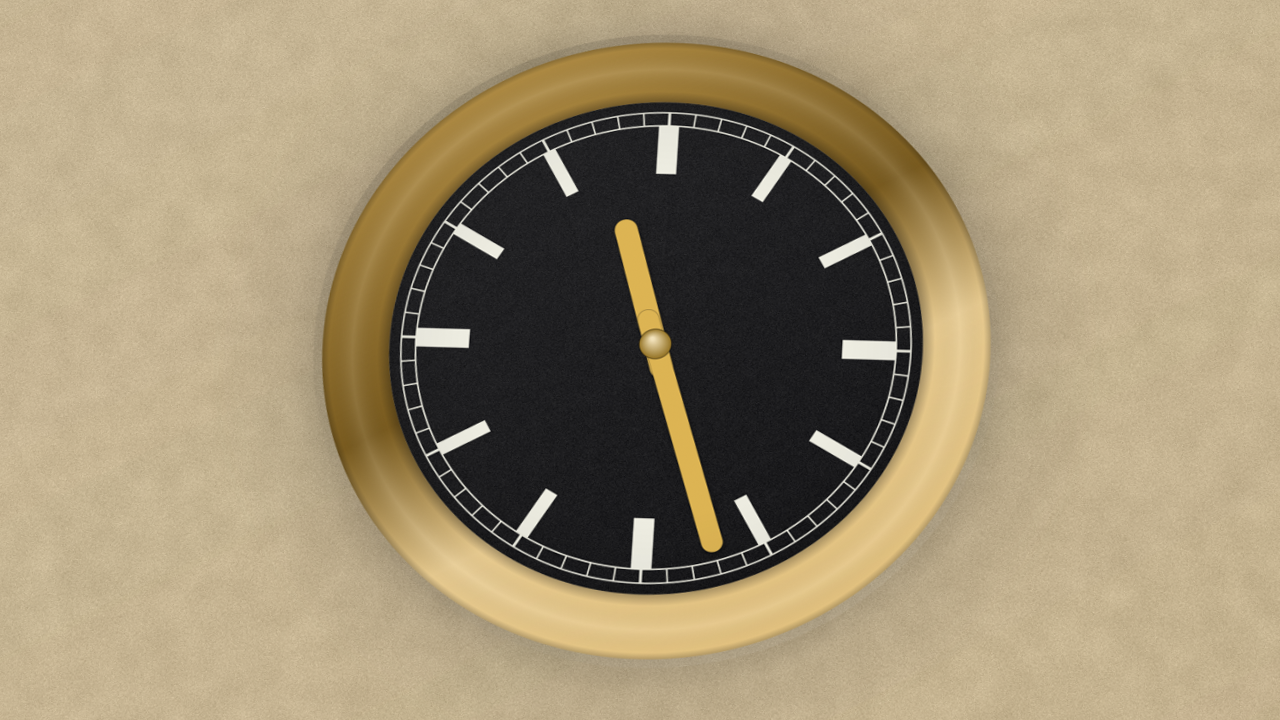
11:27
